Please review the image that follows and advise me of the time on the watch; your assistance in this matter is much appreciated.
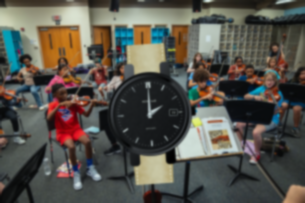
2:00
